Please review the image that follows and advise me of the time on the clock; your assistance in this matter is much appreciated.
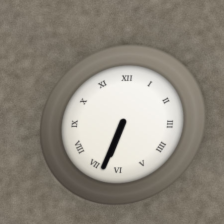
6:33
